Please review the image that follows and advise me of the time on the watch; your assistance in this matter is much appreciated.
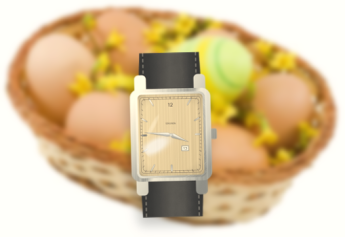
3:46
